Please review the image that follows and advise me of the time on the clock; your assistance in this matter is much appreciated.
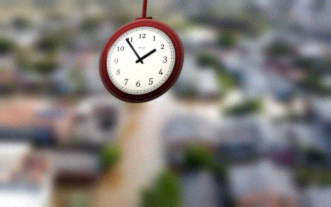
1:54
